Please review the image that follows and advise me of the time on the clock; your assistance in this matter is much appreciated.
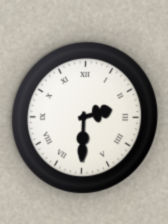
2:30
